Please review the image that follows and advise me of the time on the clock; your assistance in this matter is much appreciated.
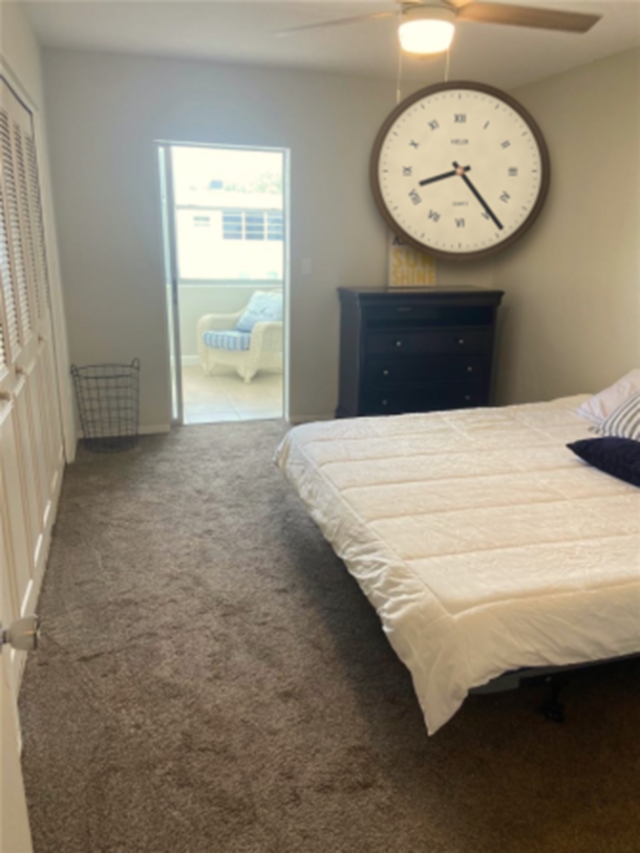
8:24
